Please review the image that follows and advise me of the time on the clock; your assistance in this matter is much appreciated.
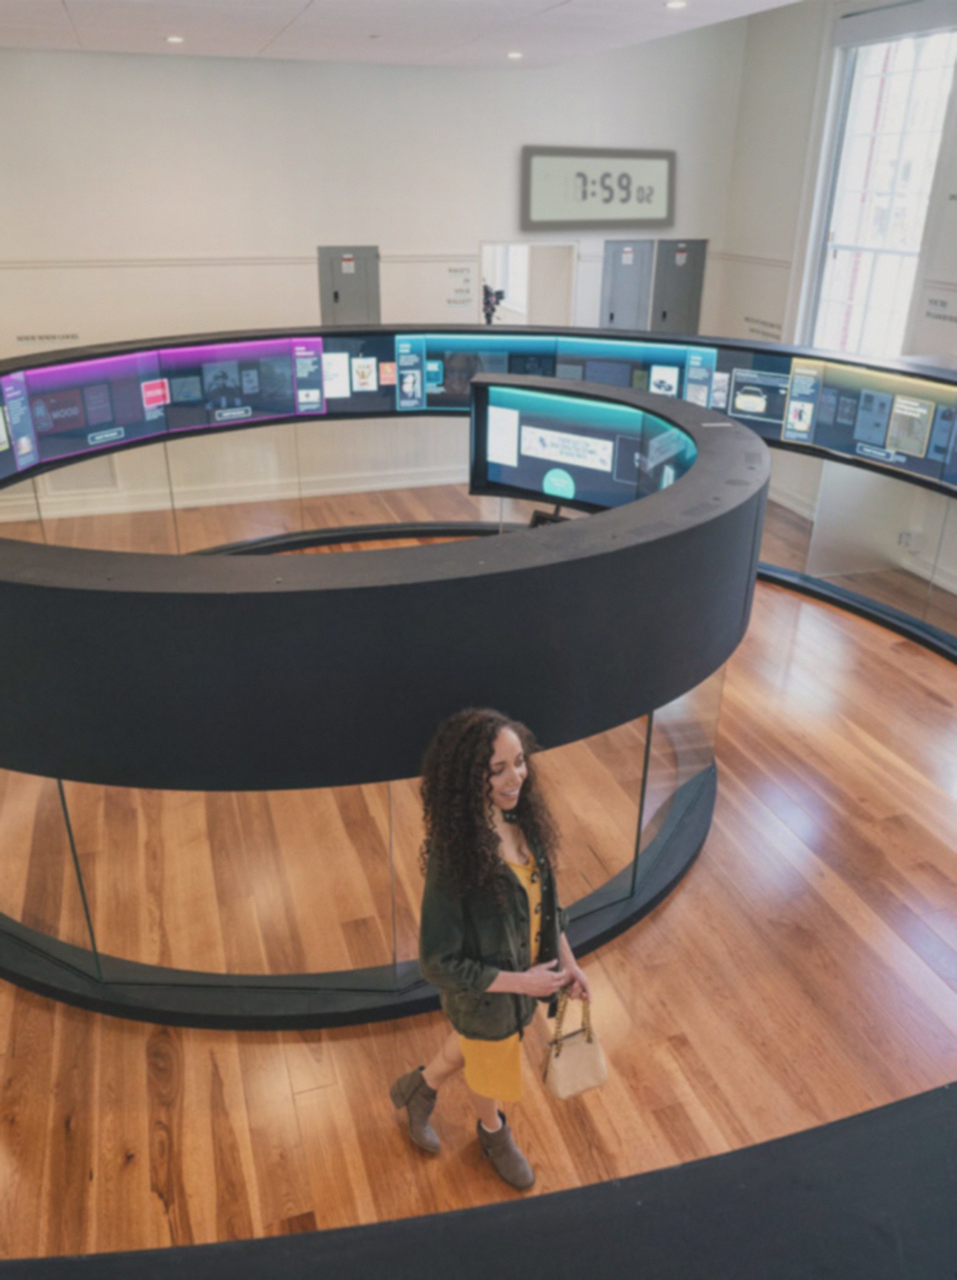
7:59
